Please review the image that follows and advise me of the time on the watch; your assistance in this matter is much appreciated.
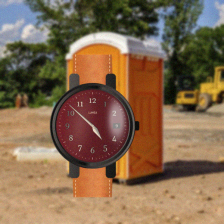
4:52
